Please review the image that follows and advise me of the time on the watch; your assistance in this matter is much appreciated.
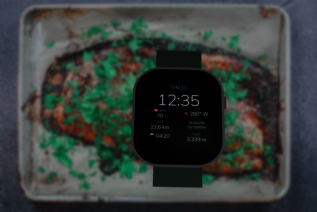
12:35
